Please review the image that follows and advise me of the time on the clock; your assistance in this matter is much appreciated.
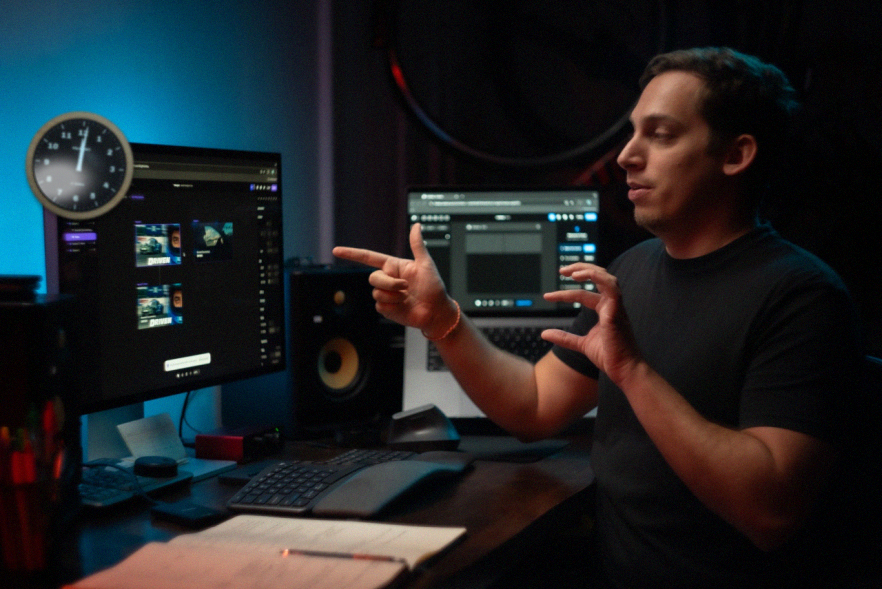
12:01
